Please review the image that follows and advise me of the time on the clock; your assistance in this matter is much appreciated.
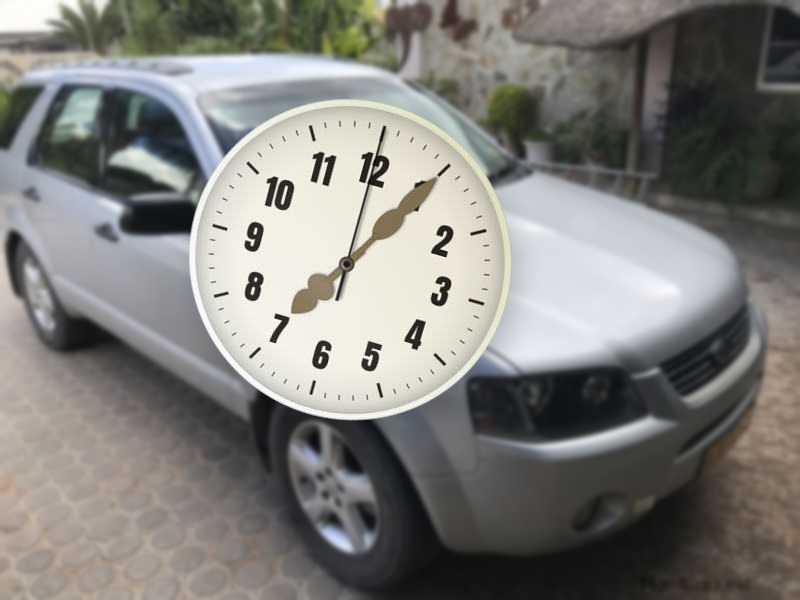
7:05:00
